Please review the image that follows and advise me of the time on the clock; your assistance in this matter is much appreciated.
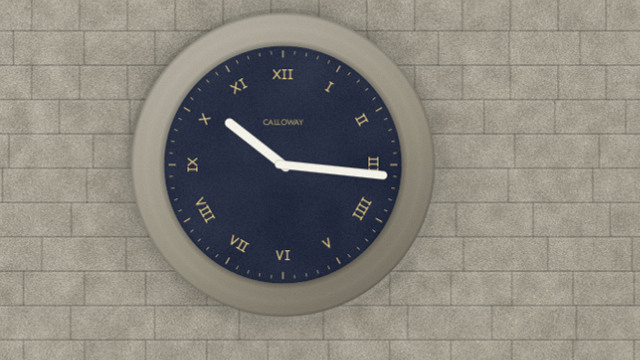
10:16
